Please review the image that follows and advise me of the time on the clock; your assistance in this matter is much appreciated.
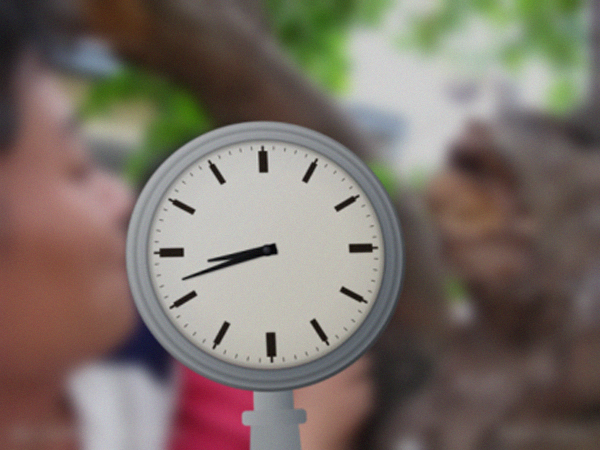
8:42
